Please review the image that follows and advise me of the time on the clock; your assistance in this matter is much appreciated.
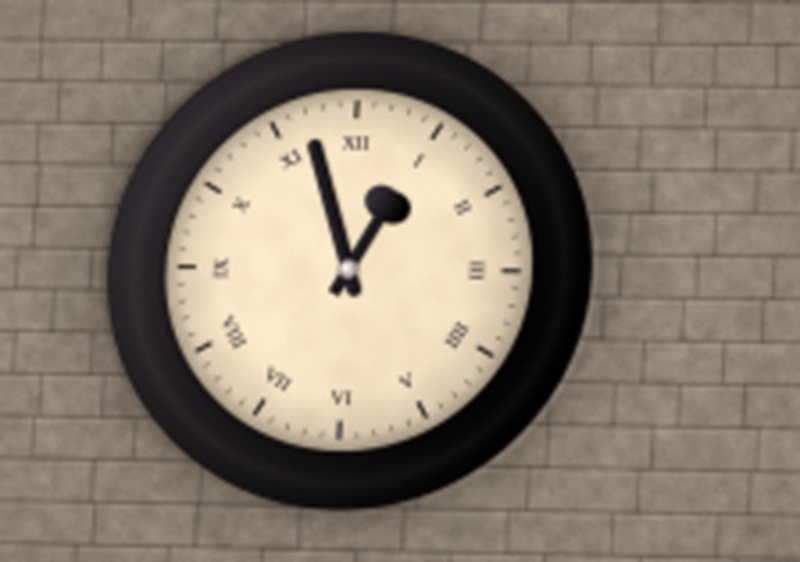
12:57
